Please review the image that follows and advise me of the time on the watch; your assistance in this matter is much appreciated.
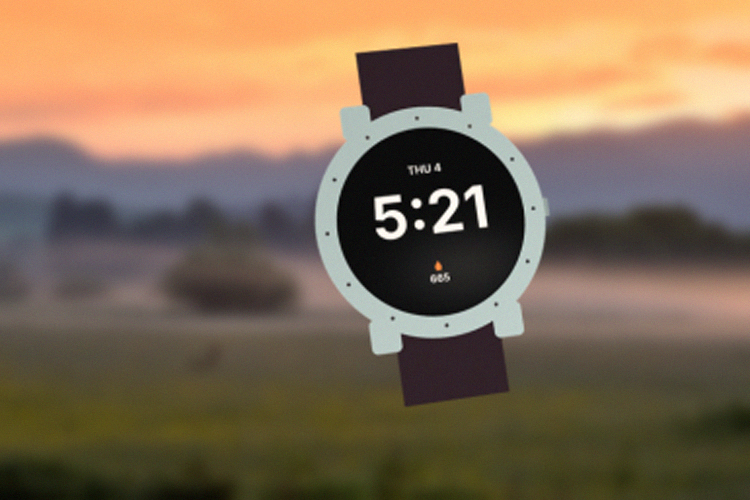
5:21
